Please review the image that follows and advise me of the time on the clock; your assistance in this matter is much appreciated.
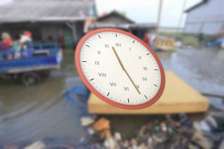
11:26
